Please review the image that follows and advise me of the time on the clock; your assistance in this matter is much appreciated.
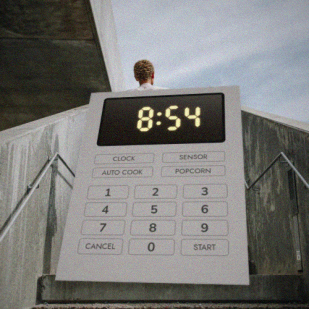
8:54
